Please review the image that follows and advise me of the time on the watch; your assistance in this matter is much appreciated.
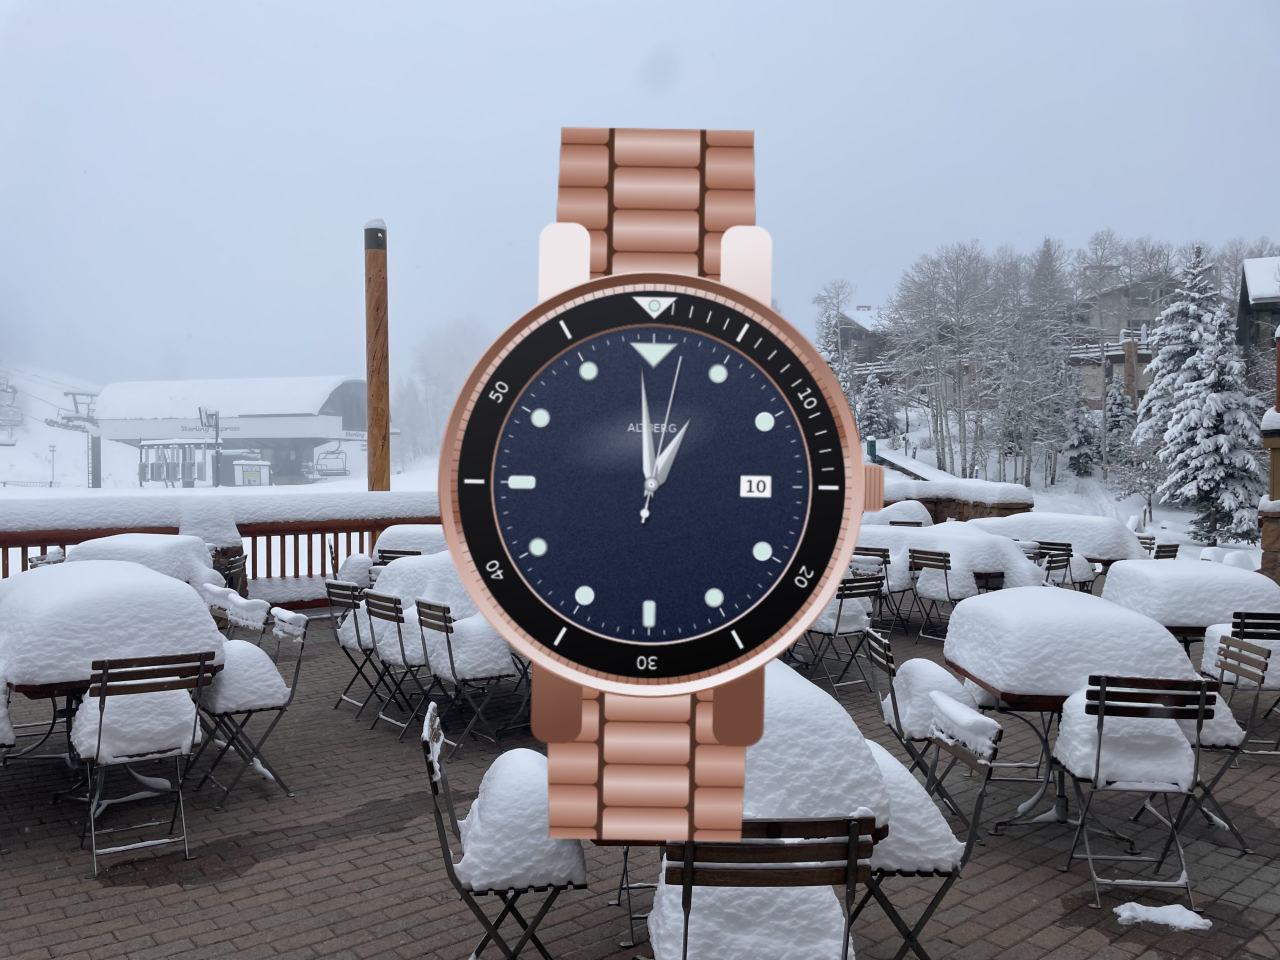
12:59:02
